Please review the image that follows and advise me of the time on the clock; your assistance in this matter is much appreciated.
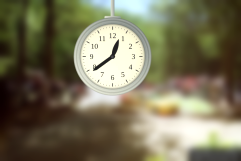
12:39
